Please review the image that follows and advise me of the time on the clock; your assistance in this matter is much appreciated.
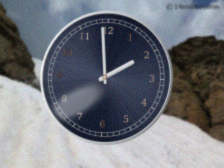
1:59
